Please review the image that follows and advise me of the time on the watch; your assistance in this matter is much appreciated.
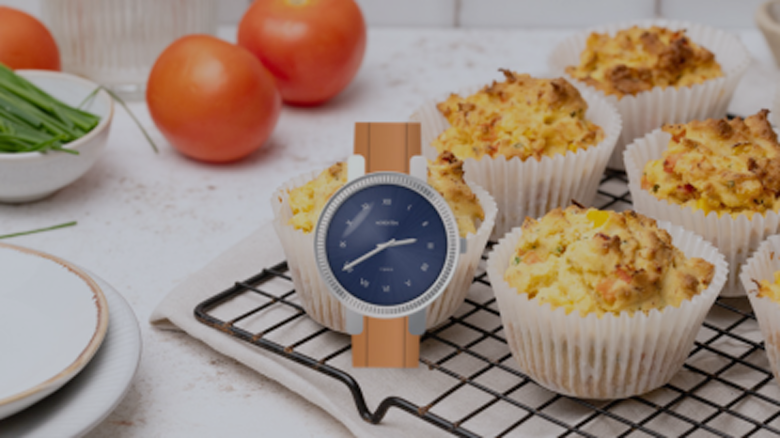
2:40
